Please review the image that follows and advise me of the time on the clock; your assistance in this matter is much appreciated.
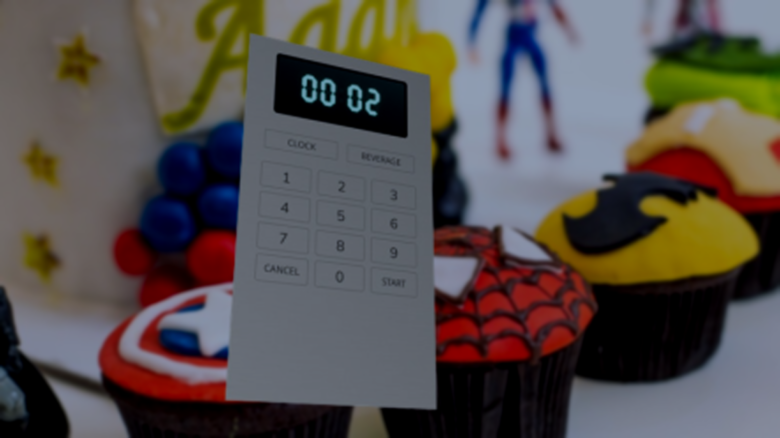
0:02
